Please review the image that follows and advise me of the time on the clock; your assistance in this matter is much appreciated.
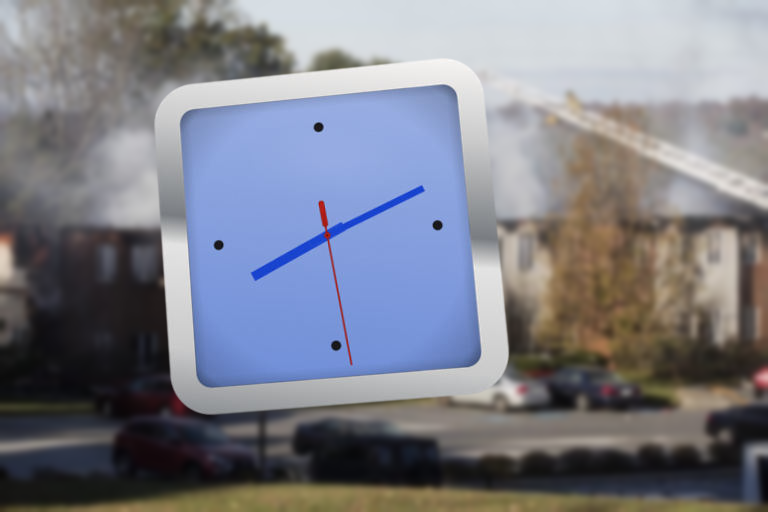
8:11:29
